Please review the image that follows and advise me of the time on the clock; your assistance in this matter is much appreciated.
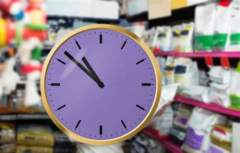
10:52
